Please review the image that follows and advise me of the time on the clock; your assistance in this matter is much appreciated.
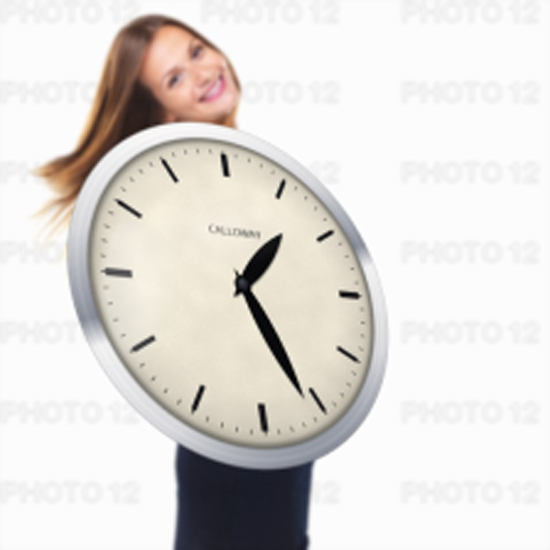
1:26
